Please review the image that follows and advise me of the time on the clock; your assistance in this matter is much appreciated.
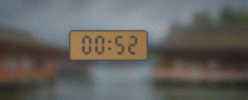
0:52
